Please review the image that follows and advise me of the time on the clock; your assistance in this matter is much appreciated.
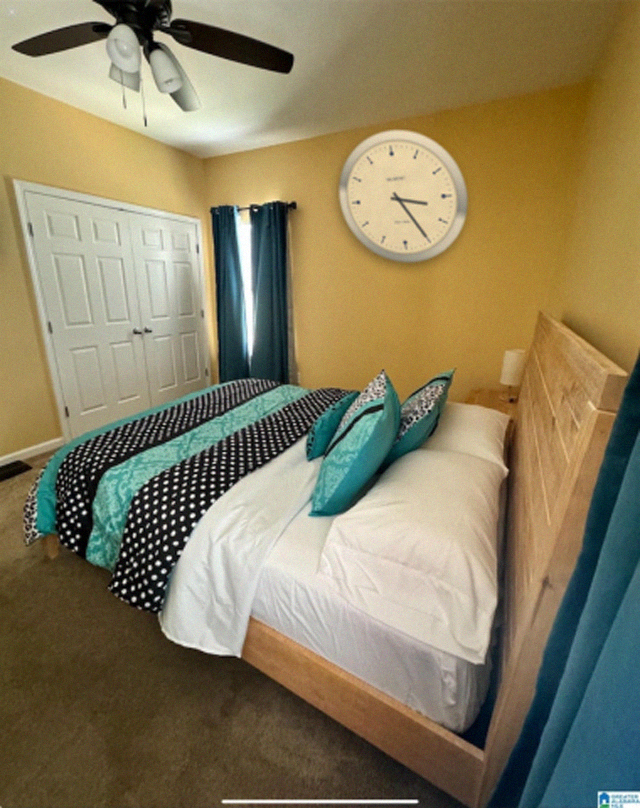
3:25
